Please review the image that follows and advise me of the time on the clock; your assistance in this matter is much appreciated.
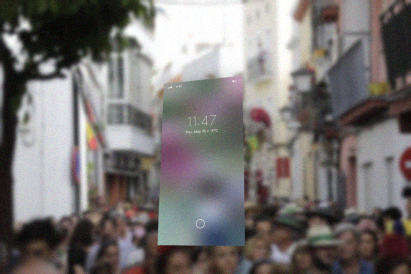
11:47
